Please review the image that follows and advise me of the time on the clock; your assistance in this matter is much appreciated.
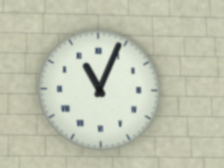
11:04
